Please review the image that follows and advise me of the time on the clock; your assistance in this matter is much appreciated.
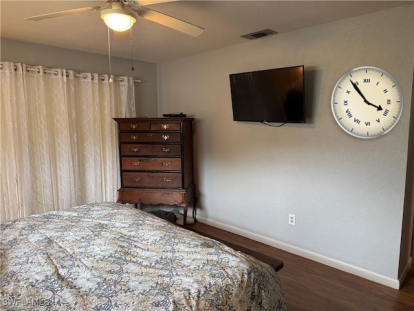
3:54
